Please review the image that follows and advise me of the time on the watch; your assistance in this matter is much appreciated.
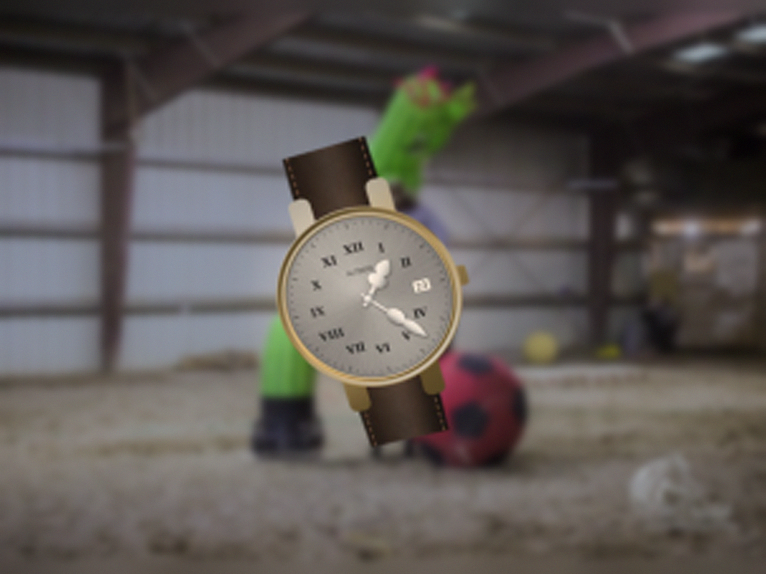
1:23
